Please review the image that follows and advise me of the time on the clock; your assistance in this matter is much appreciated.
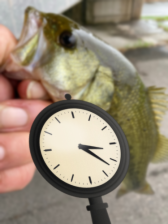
3:22
